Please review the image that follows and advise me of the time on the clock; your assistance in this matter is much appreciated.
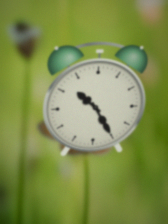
10:25
